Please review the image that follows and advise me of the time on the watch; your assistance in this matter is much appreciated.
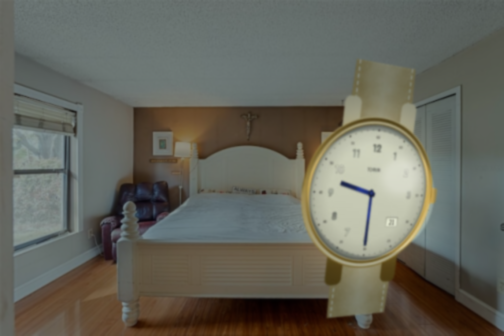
9:30
